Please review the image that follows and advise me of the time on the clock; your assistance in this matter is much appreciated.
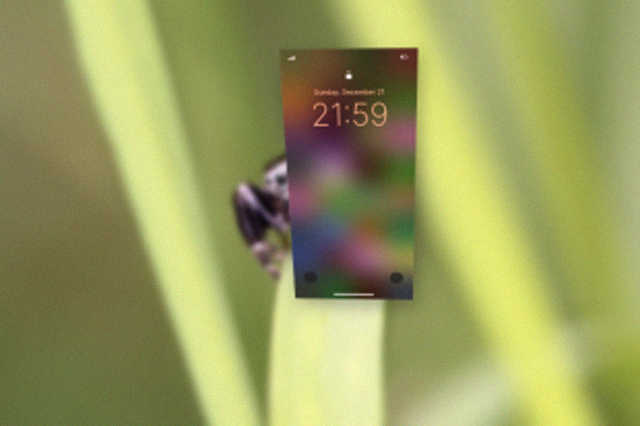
21:59
